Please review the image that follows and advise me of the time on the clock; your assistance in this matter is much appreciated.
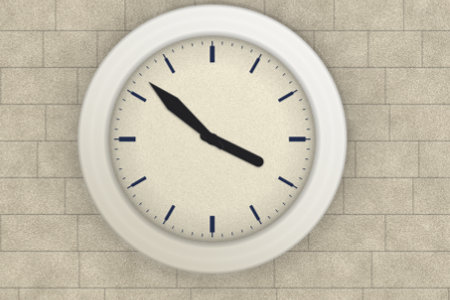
3:52
